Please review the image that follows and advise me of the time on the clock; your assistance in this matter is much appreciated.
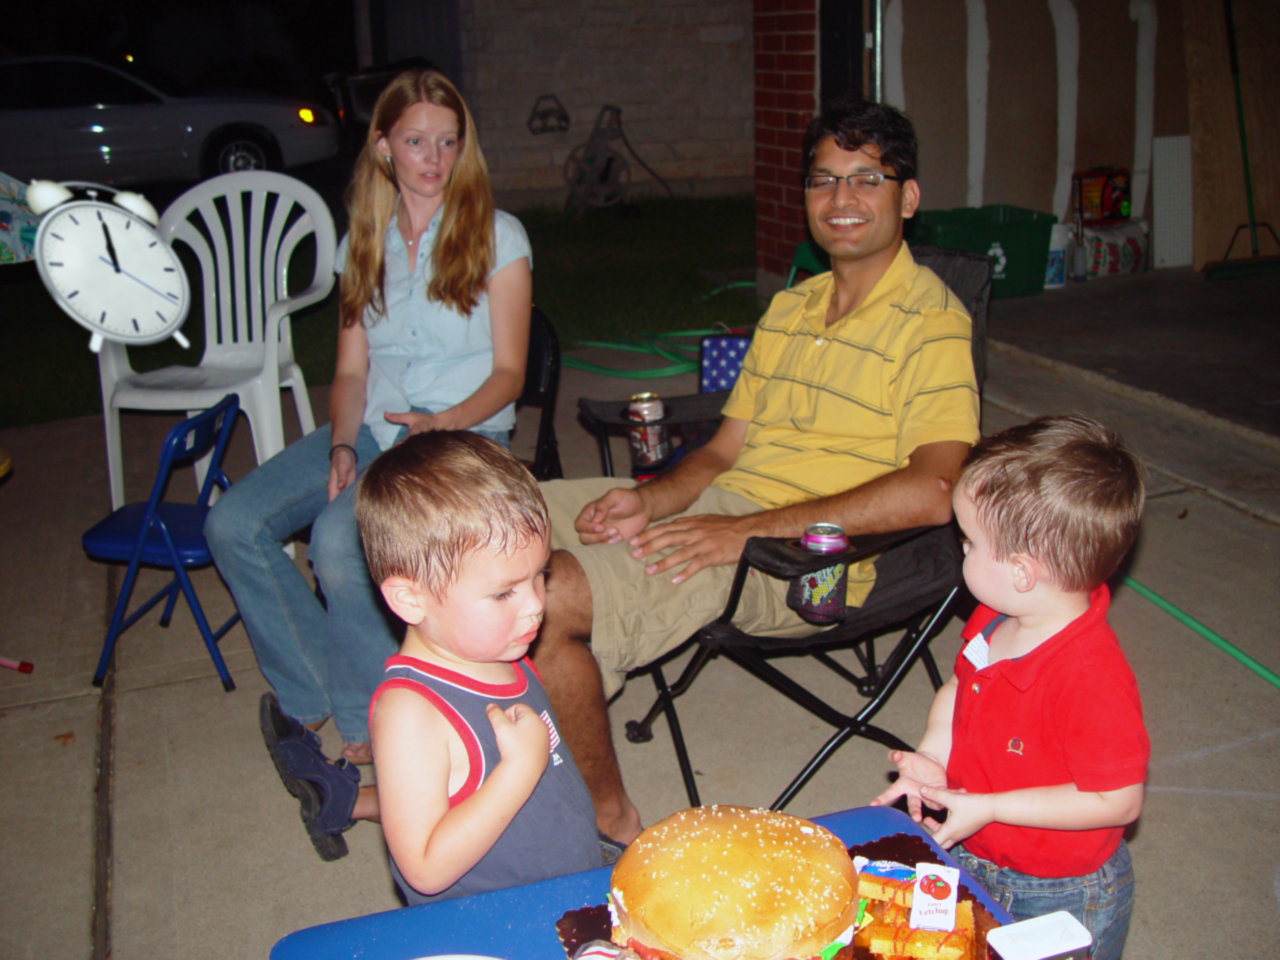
12:00:21
